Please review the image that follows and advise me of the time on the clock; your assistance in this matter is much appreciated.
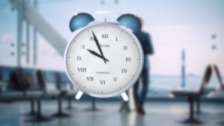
9:56
